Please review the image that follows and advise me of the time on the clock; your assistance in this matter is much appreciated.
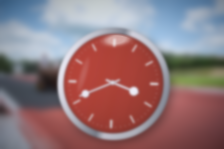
3:41
